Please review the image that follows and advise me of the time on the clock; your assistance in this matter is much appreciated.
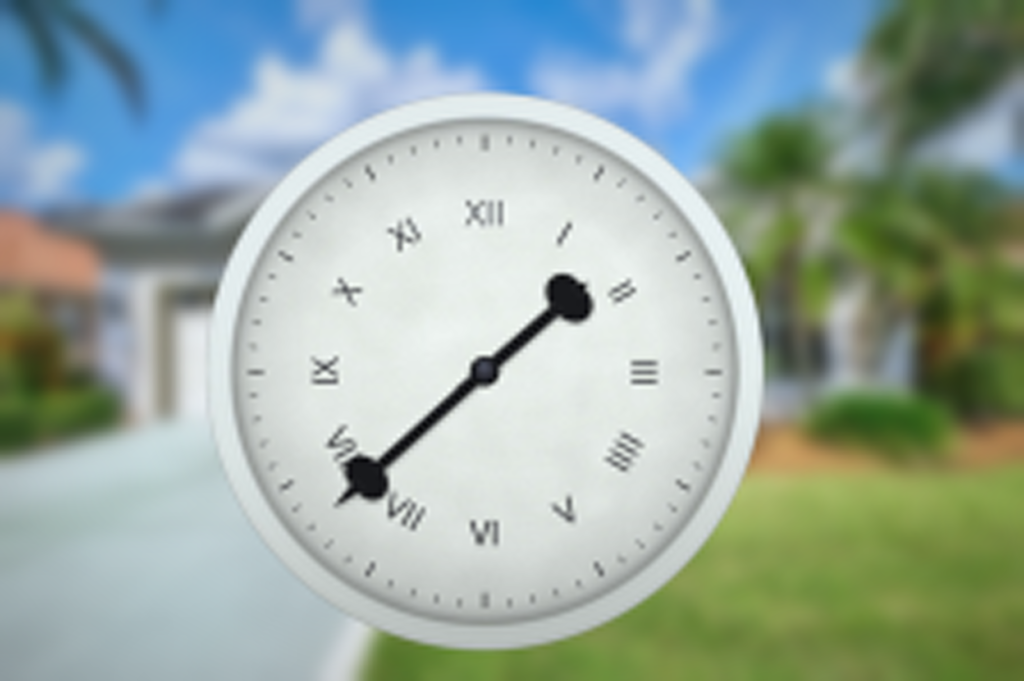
1:38
